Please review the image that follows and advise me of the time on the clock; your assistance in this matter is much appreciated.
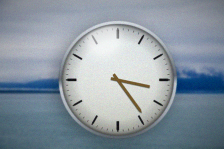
3:24
